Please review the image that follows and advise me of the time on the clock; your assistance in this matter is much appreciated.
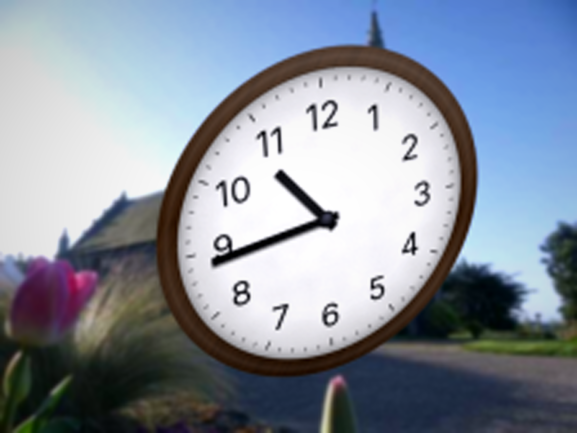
10:44
